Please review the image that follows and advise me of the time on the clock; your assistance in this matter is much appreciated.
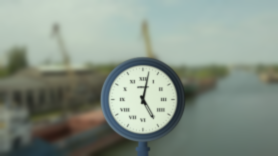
5:02
